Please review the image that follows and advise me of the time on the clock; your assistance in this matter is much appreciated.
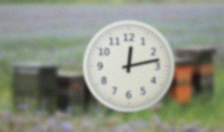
12:13
